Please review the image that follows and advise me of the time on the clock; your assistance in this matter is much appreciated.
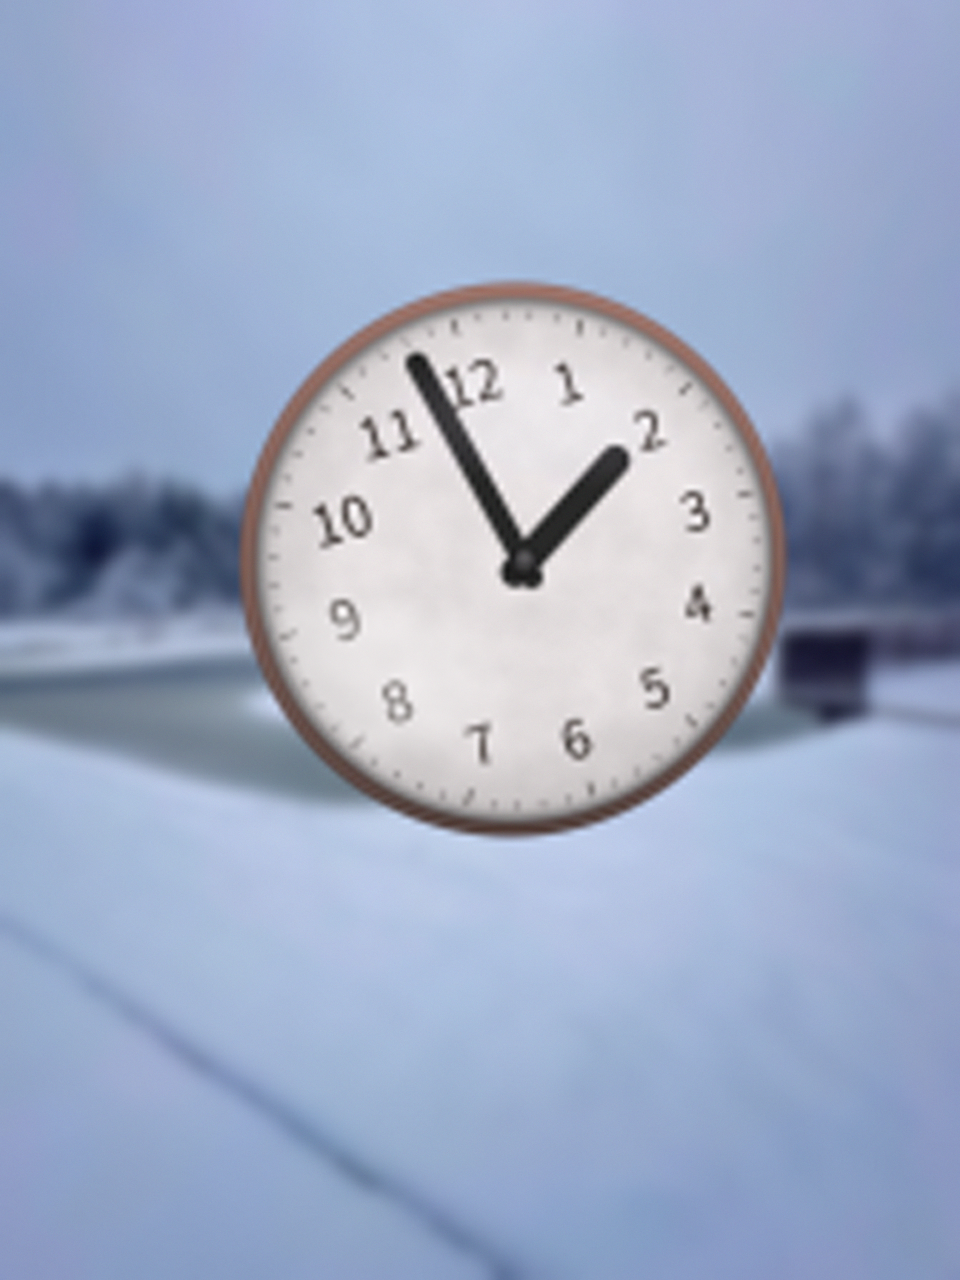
1:58
